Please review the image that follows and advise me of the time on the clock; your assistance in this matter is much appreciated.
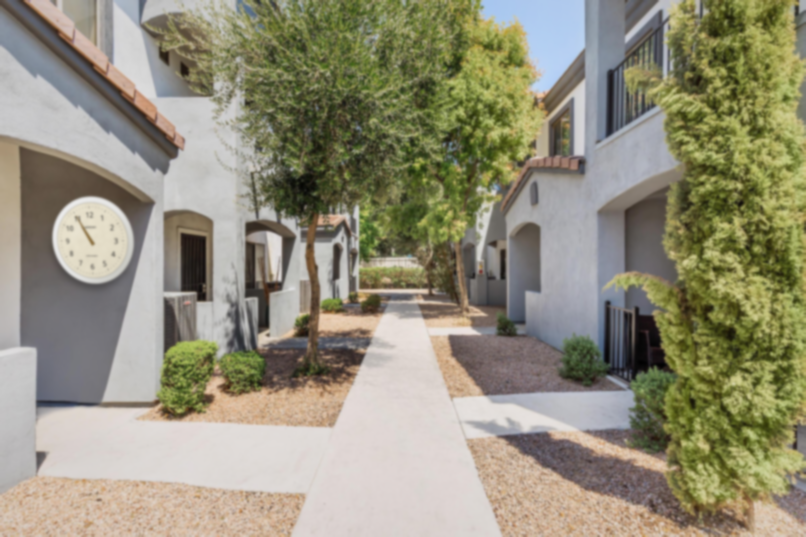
10:55
